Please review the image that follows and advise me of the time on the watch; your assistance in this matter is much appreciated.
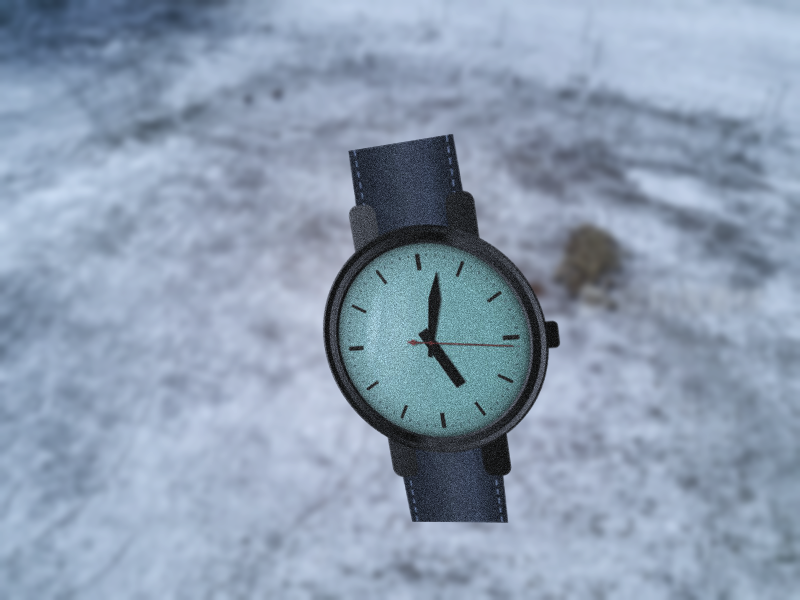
5:02:16
